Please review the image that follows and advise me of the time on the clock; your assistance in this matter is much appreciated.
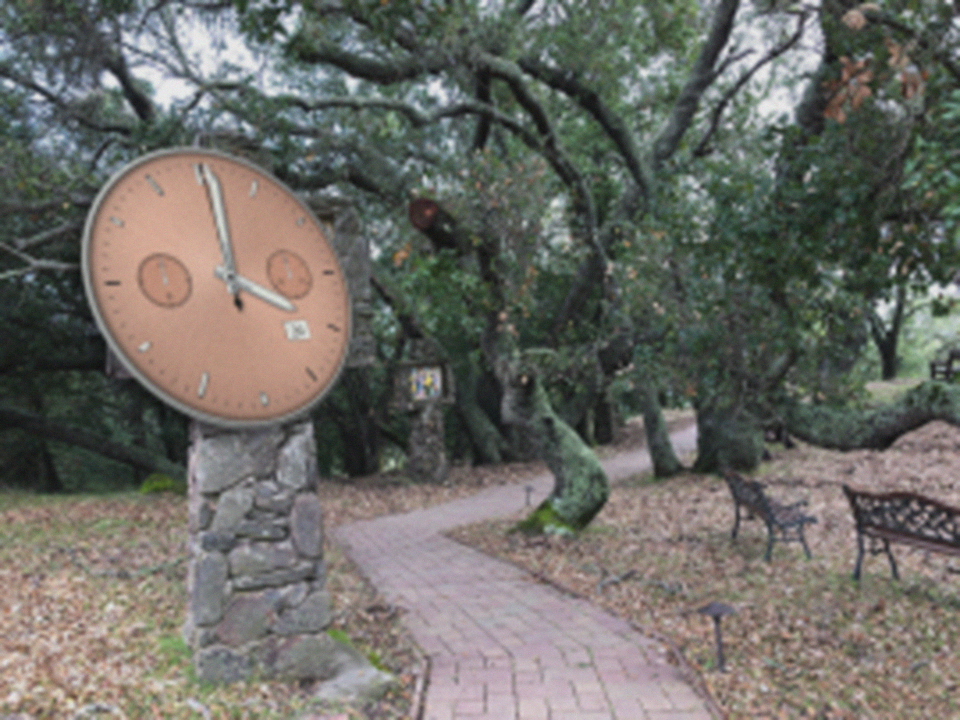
4:01
